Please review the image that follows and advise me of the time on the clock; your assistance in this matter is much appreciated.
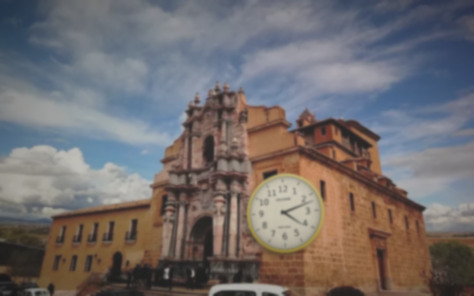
4:12
